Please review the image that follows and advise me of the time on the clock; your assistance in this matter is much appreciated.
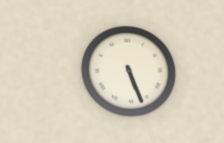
5:27
